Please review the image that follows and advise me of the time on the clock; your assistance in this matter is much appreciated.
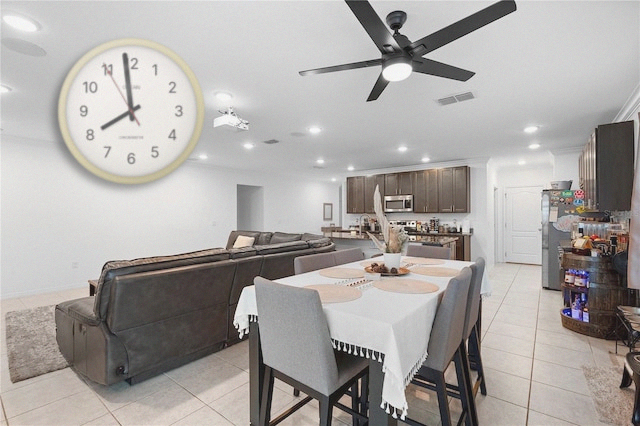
7:58:55
